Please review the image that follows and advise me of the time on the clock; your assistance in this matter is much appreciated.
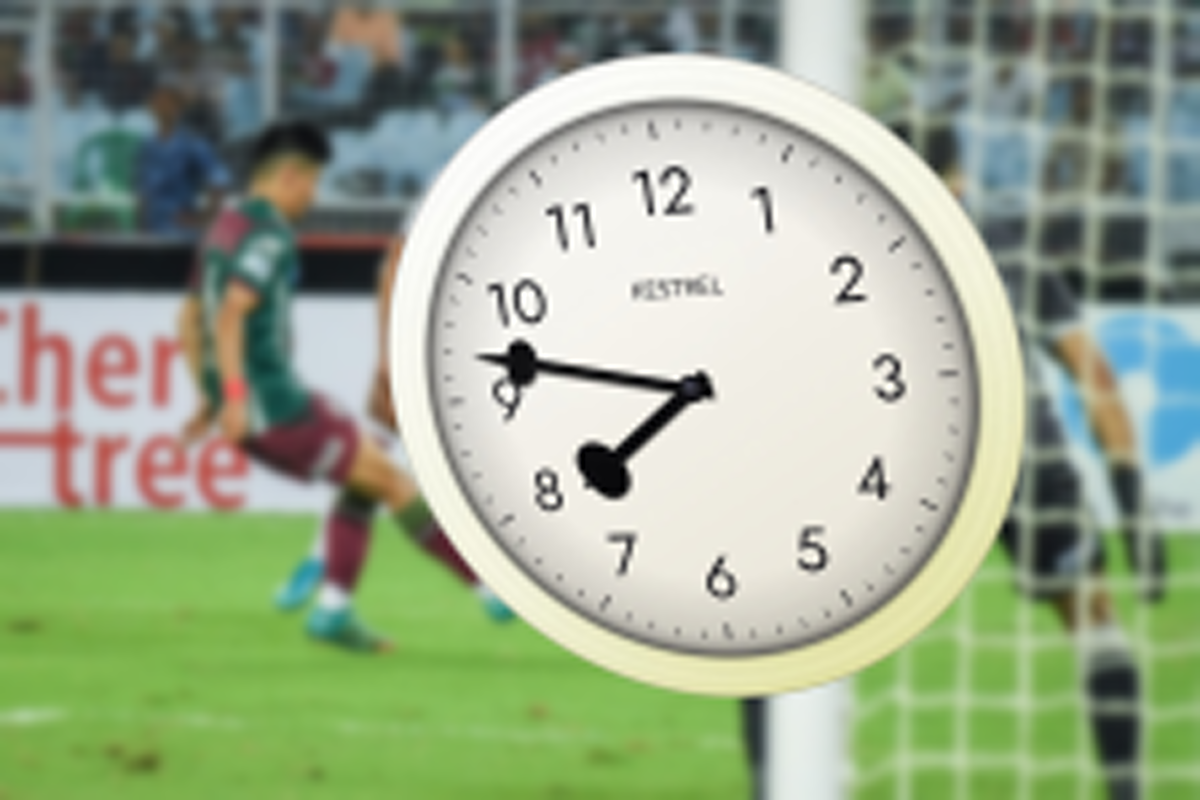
7:47
